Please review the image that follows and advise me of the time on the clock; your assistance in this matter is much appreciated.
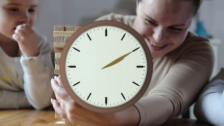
2:10
